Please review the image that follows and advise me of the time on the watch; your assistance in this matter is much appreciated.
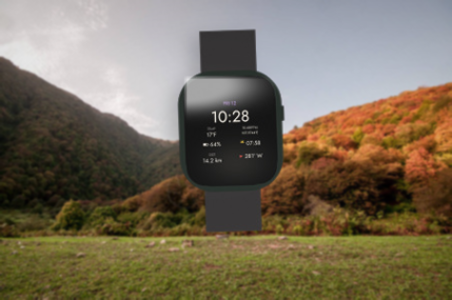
10:28
